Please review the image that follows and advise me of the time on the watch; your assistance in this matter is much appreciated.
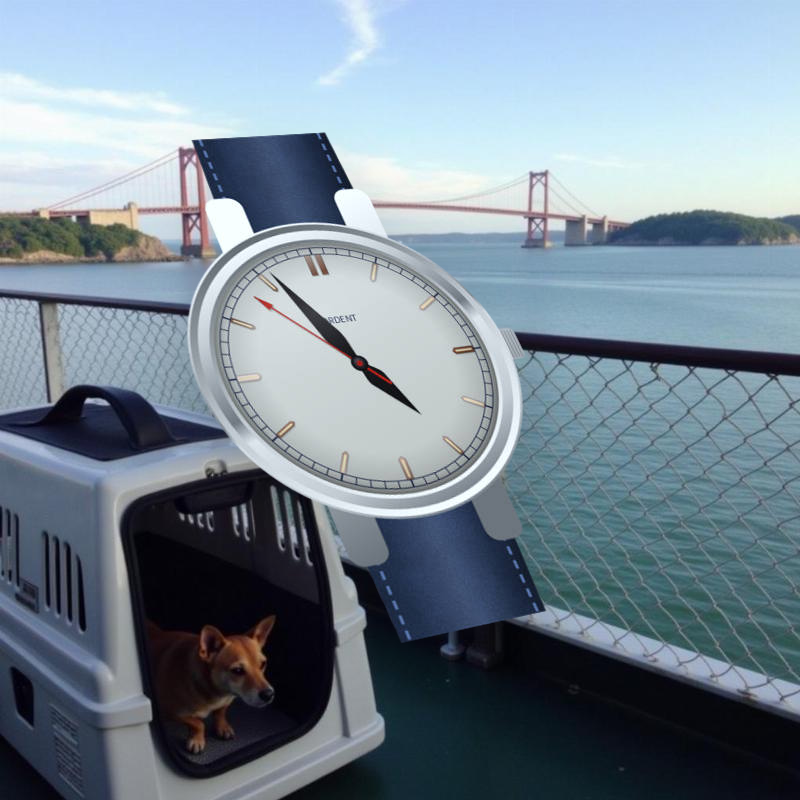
4:55:53
